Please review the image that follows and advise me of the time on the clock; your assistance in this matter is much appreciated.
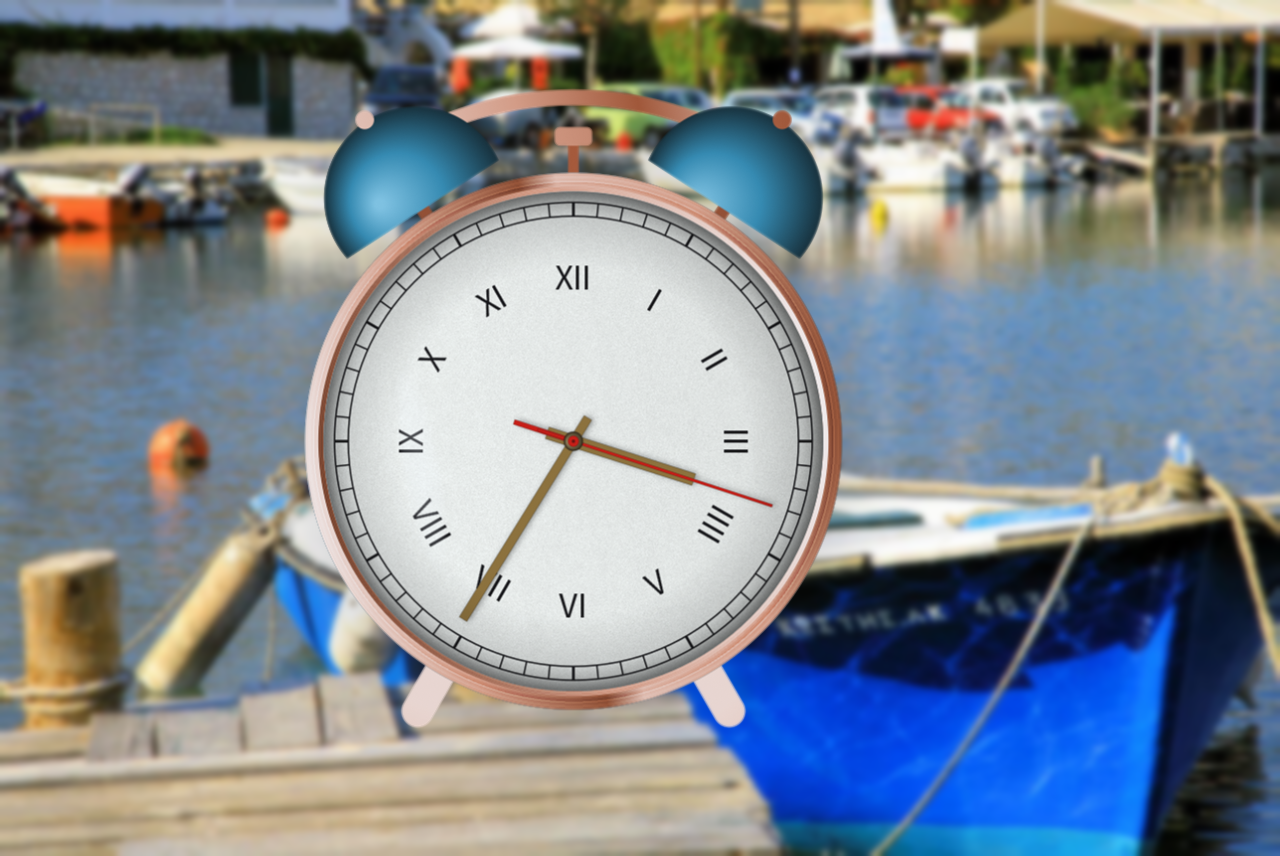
3:35:18
